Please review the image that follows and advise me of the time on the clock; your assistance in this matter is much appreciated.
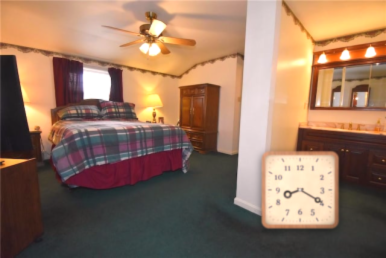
8:20
